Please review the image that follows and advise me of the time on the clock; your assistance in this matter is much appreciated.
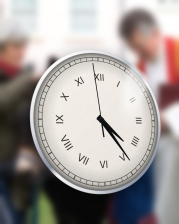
4:23:59
